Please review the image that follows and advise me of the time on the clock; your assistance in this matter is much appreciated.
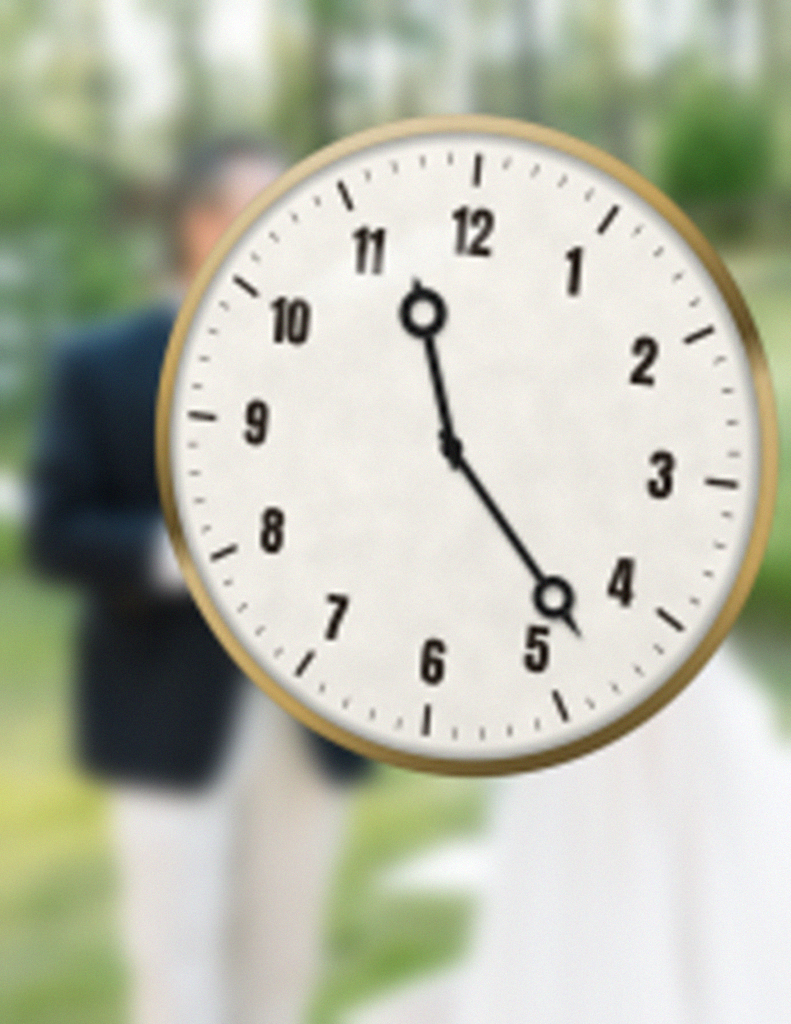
11:23
